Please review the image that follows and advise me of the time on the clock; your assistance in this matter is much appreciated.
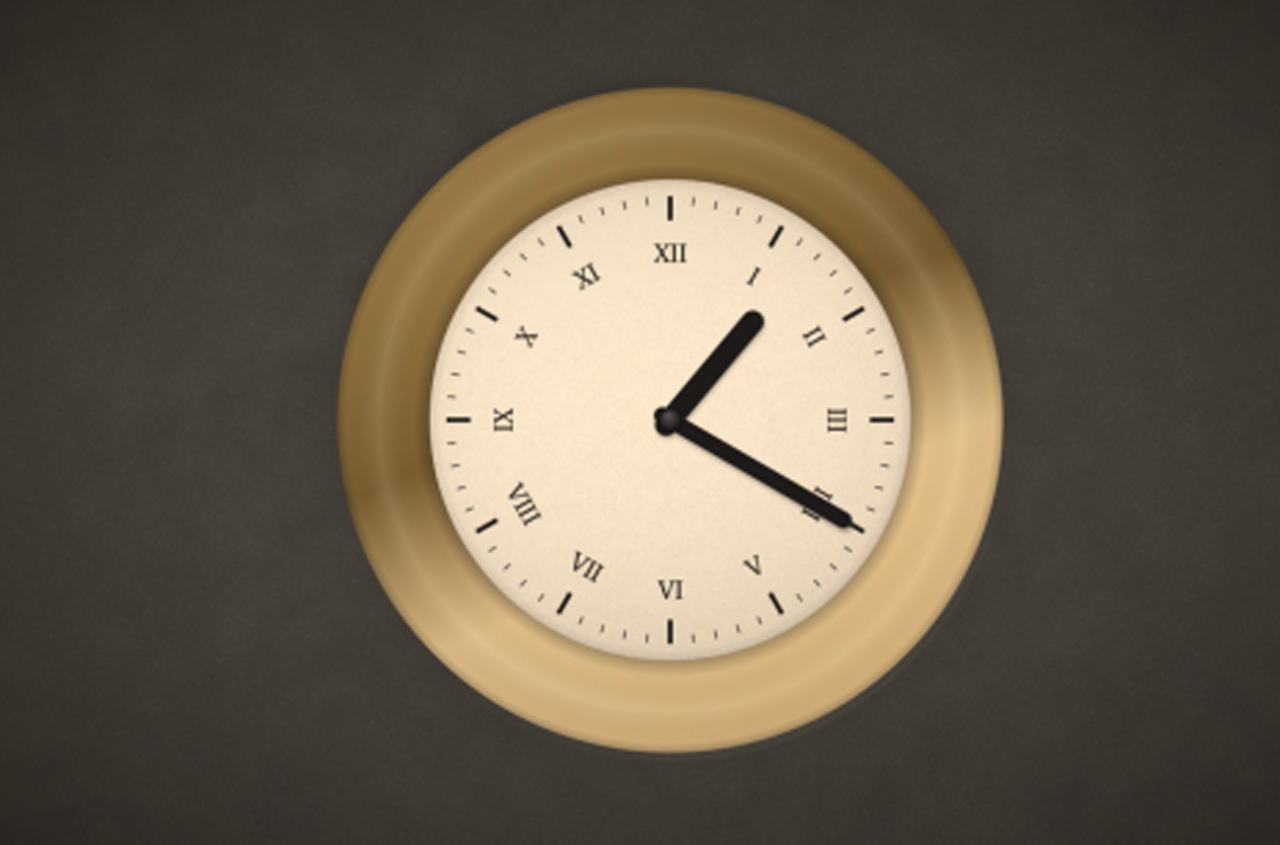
1:20
